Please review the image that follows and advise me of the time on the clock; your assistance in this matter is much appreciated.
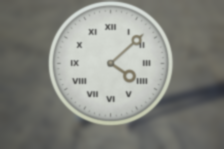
4:08
